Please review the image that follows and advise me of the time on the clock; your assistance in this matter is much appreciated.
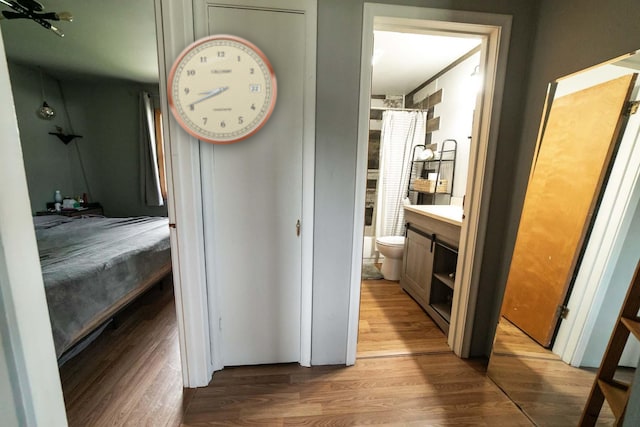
8:41
